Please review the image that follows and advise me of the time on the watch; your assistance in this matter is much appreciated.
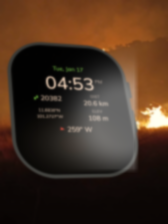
4:53
